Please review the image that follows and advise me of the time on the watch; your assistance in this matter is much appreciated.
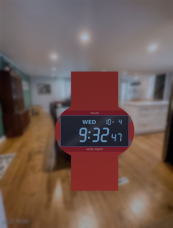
9:32:47
